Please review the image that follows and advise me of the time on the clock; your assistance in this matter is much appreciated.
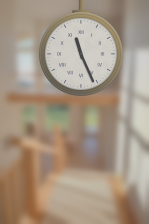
11:26
